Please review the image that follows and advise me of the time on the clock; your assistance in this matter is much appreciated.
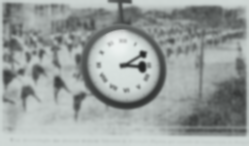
3:10
